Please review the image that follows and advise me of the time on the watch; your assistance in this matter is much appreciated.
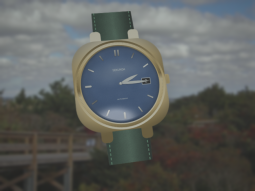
2:15
